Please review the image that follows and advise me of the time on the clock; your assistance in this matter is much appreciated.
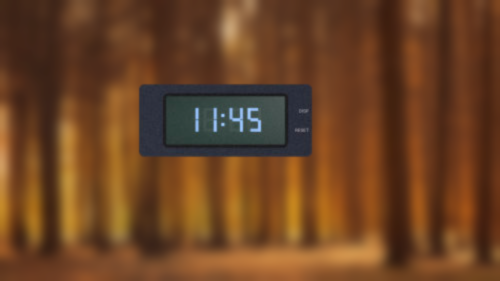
11:45
